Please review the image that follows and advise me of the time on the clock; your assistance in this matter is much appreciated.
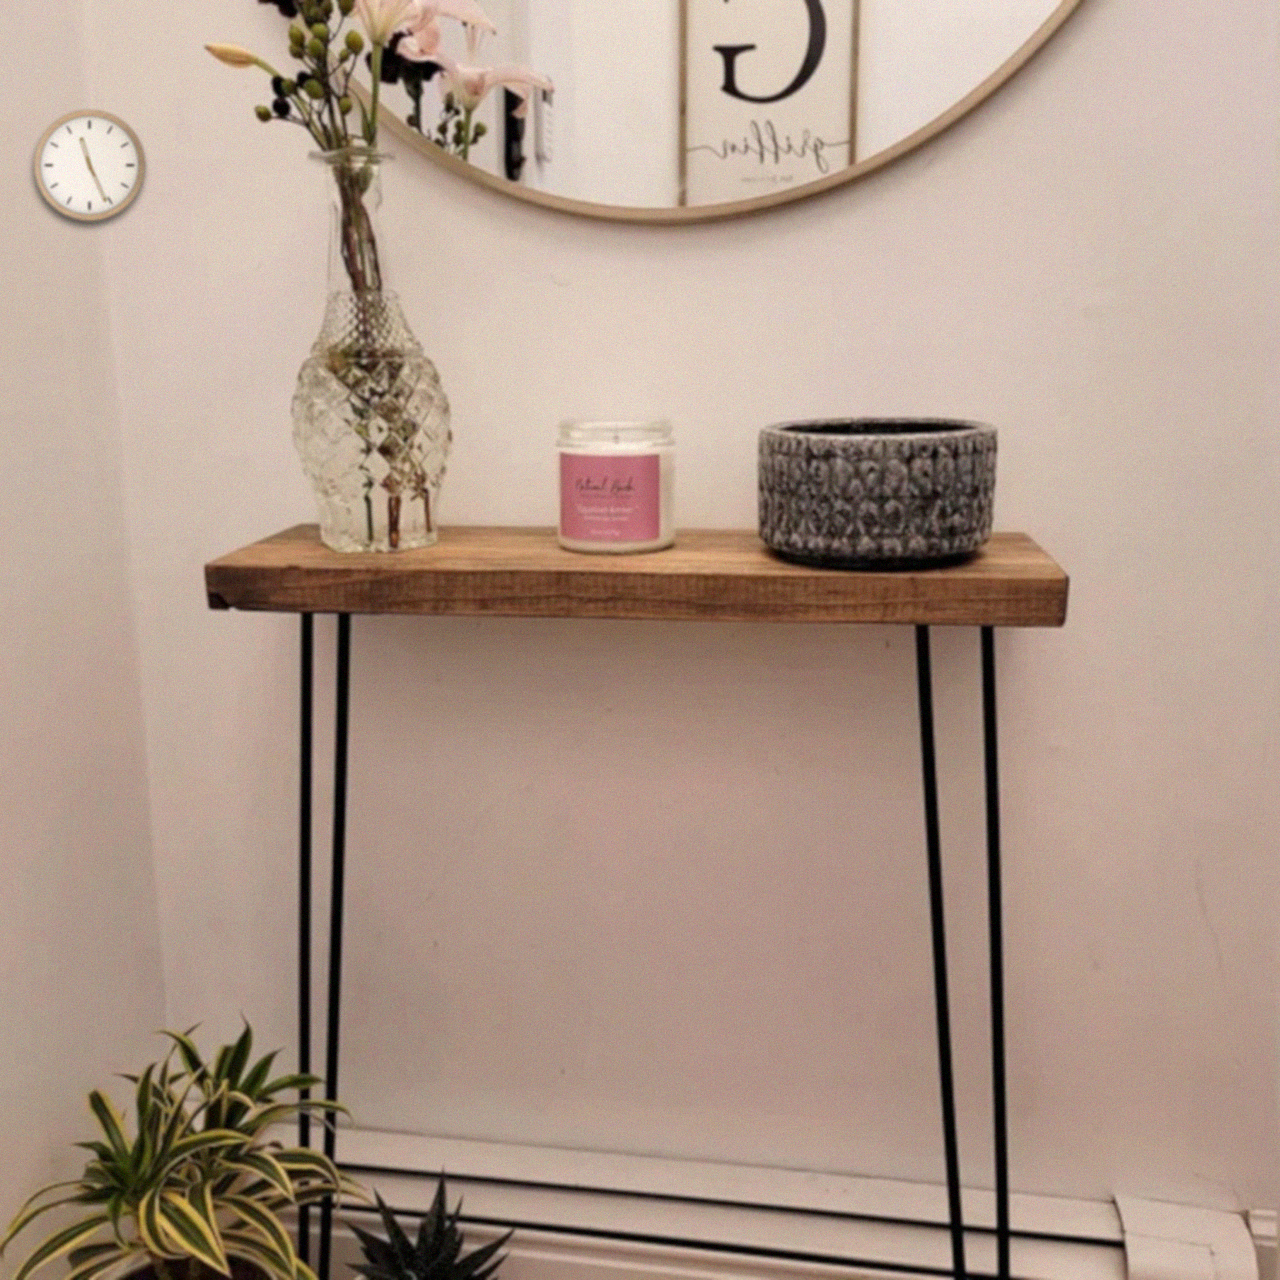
11:26
